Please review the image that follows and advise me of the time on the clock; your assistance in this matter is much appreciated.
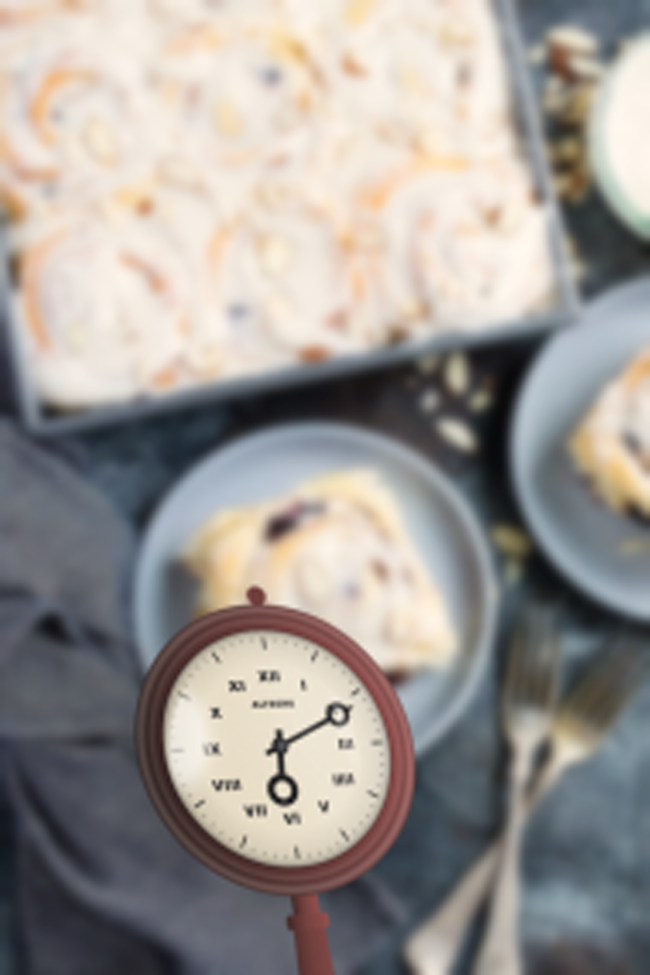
6:11
